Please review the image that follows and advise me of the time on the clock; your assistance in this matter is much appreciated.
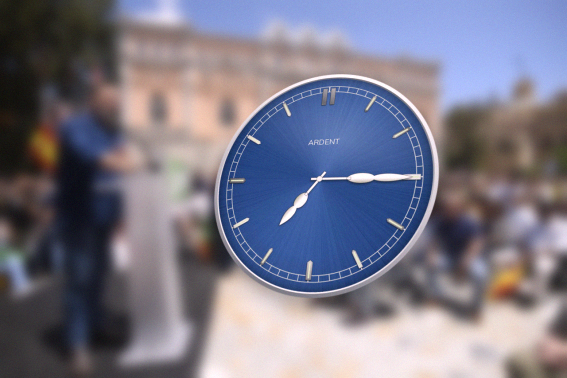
7:15
